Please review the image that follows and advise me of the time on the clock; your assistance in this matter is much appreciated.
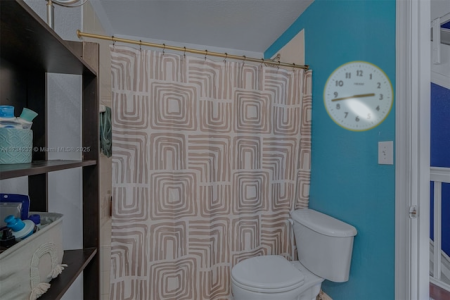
2:43
